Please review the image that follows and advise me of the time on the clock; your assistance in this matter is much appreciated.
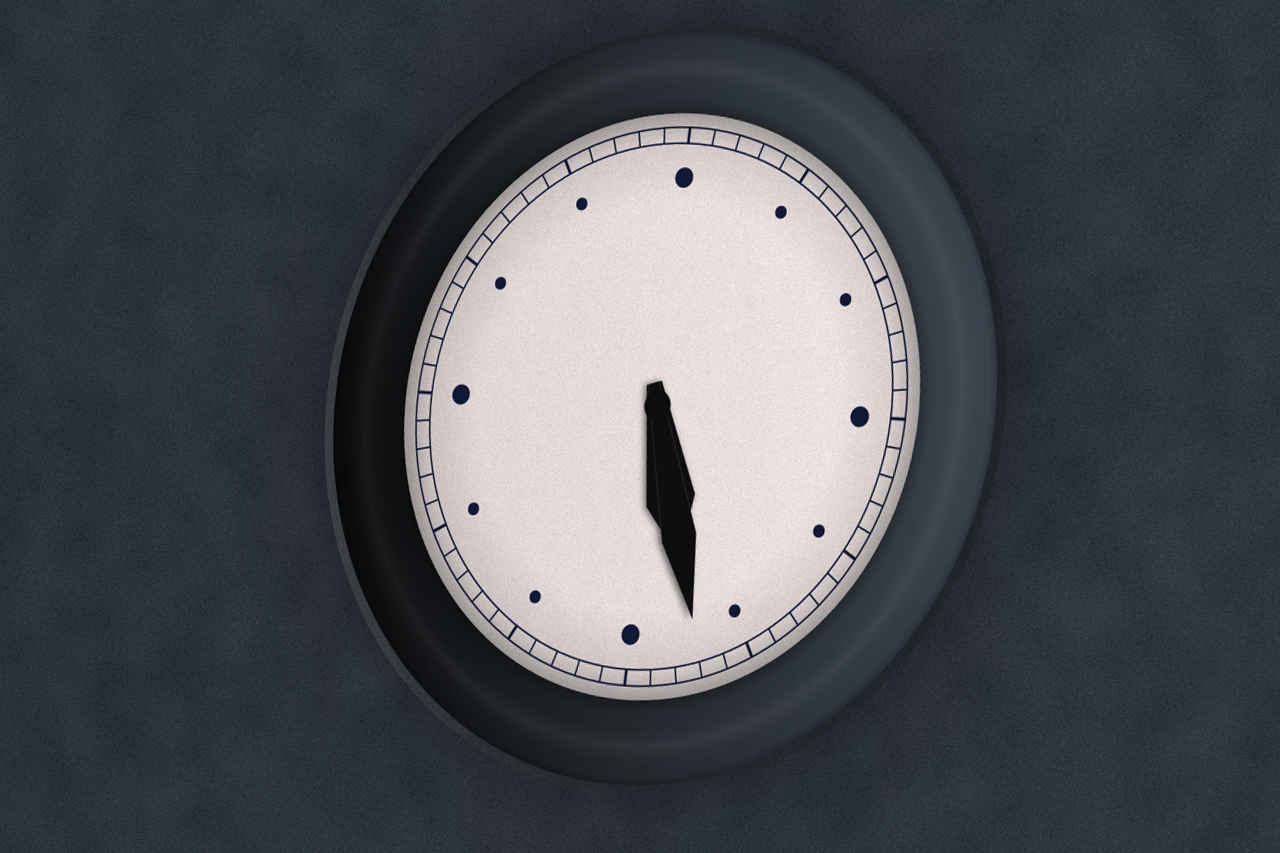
5:27
